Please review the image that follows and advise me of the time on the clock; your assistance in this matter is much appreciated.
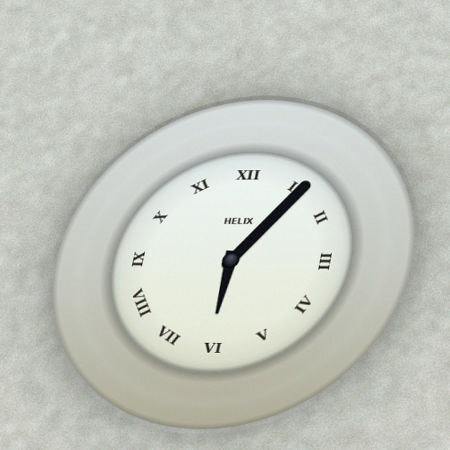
6:06
